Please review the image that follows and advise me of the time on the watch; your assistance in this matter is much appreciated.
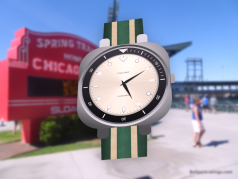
5:10
